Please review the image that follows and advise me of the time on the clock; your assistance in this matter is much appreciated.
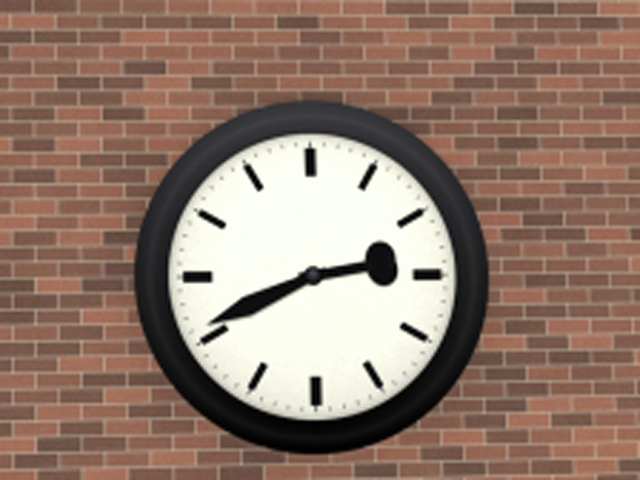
2:41
